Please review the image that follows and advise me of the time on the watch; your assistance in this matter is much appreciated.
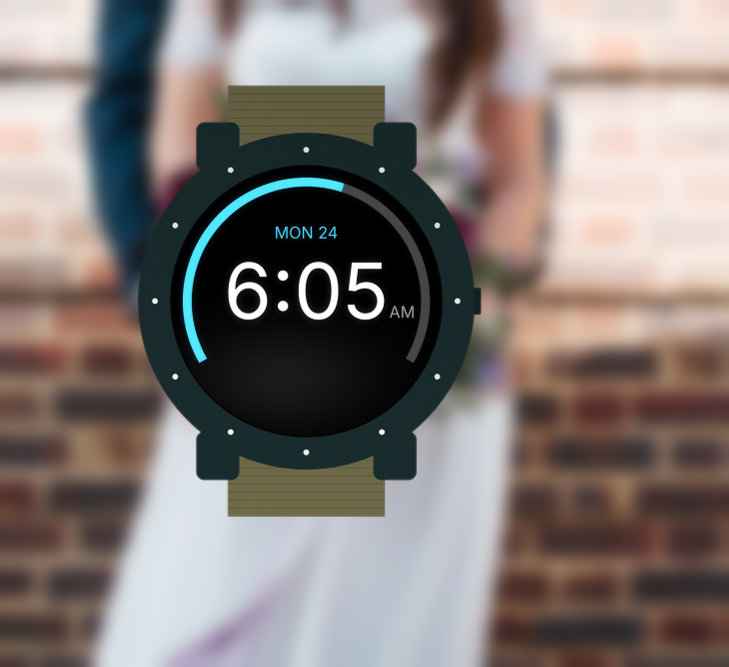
6:05
